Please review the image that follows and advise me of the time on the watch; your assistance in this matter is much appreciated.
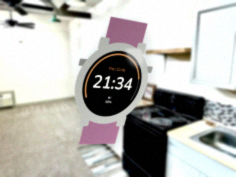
21:34
